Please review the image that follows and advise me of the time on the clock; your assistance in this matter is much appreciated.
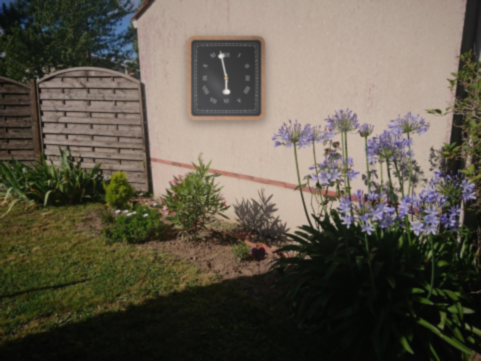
5:58
